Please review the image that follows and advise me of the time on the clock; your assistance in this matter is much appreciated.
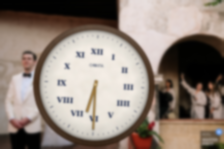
6:30
